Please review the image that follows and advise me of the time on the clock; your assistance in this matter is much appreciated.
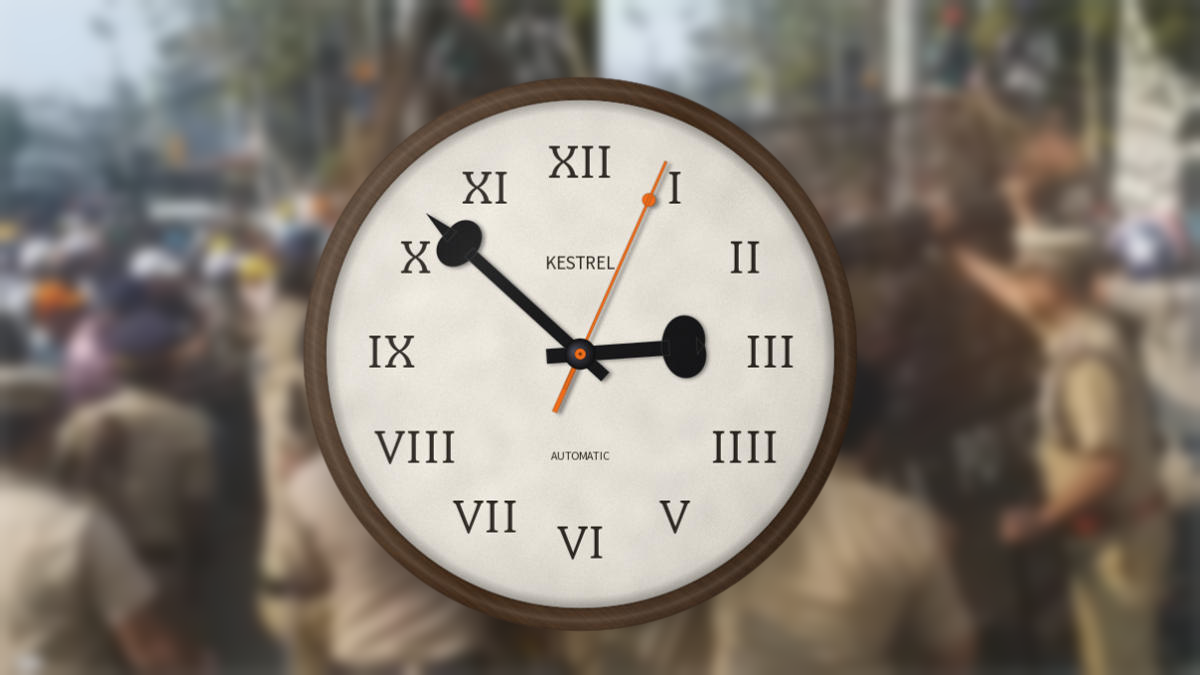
2:52:04
